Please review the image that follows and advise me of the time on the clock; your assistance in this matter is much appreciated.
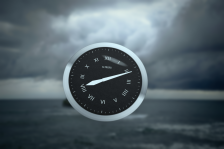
8:11
